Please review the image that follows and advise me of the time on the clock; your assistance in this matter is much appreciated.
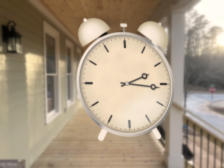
2:16
